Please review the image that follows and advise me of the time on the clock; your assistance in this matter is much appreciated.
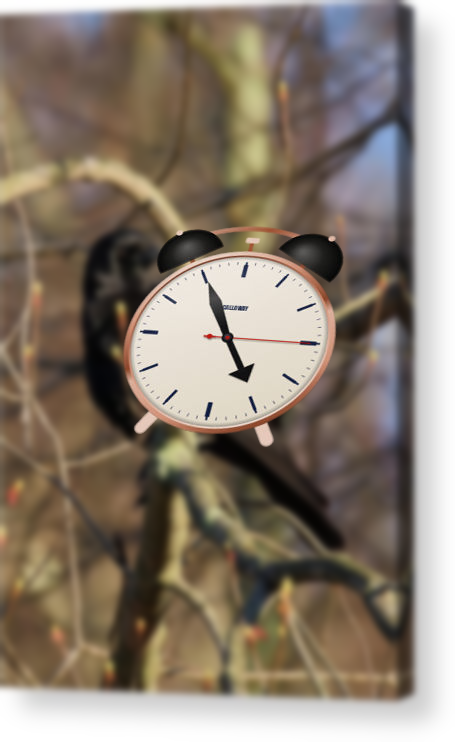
4:55:15
